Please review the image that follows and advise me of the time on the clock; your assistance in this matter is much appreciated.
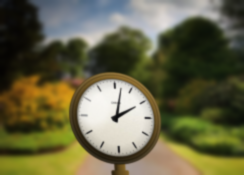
2:02
